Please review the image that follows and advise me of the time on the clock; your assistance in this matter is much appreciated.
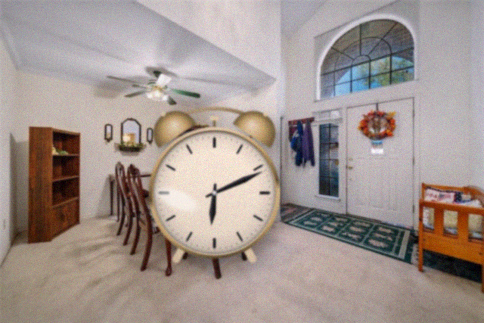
6:11
